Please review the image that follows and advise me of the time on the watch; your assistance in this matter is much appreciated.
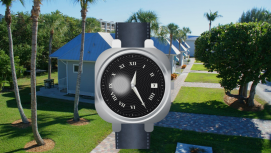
12:25
